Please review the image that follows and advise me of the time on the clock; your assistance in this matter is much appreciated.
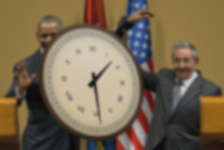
1:29
